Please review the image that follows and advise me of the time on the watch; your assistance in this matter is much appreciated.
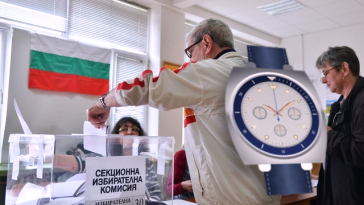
10:09
